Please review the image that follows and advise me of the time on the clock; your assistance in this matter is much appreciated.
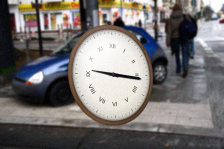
9:16
